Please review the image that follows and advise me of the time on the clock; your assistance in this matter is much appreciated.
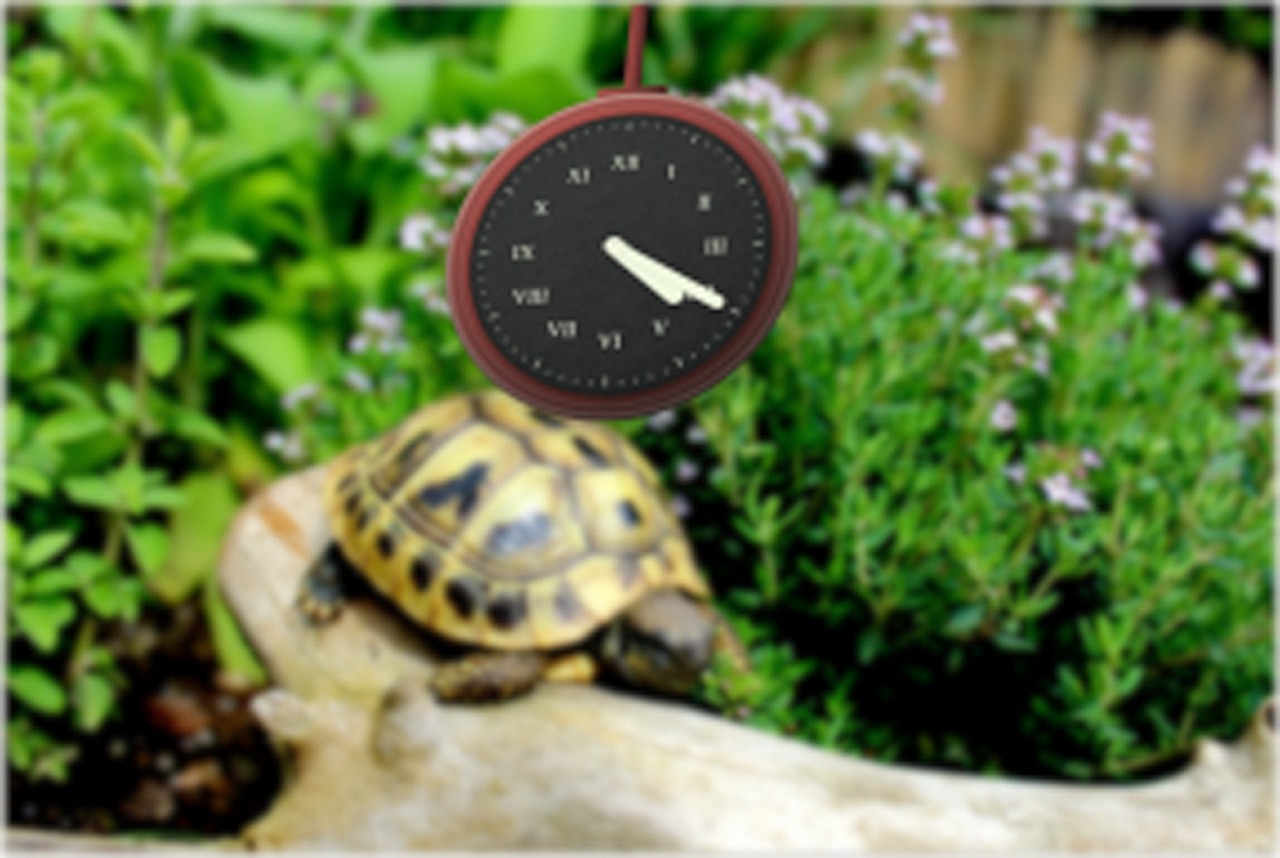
4:20
